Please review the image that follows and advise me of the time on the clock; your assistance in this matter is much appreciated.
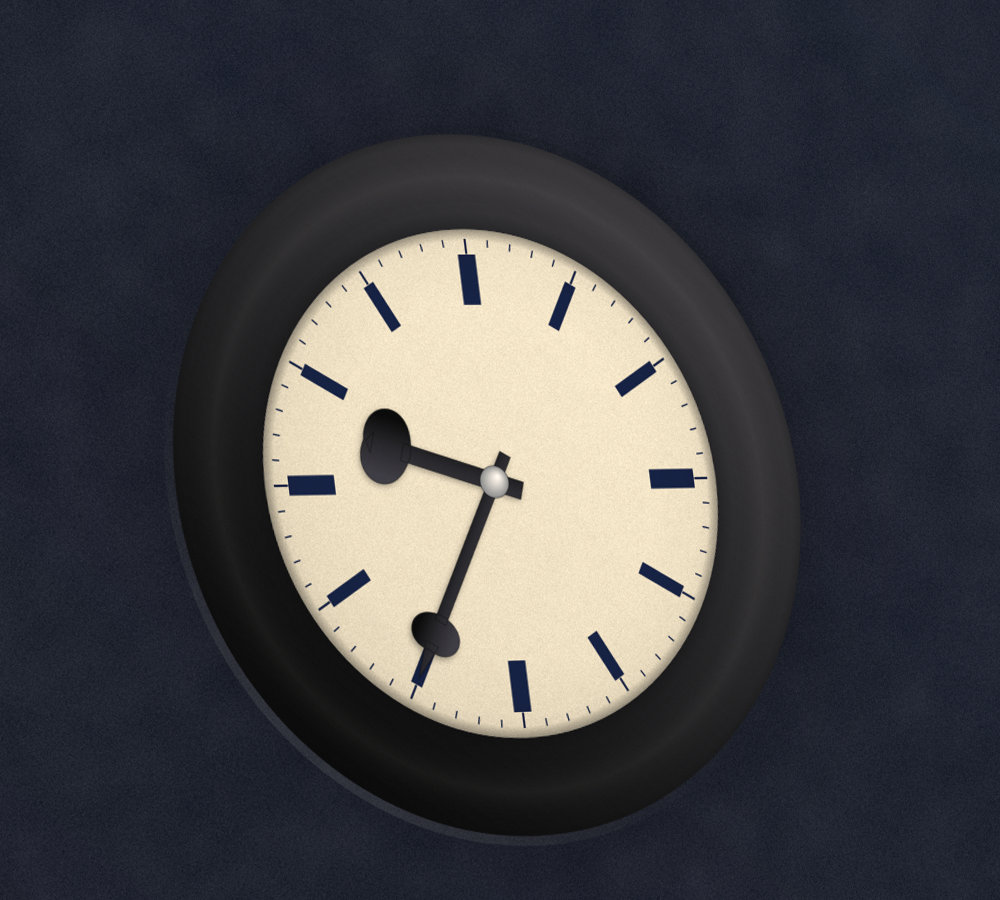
9:35
